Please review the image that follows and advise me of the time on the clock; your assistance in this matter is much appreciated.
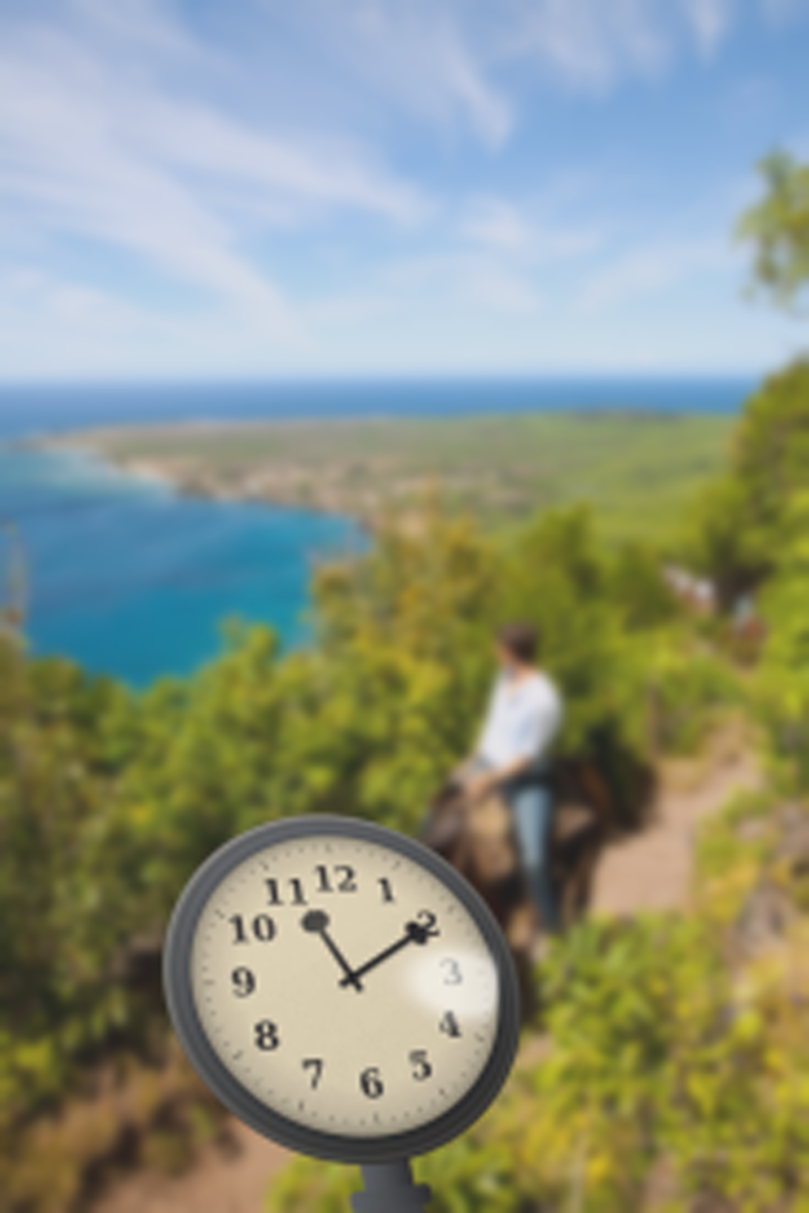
11:10
